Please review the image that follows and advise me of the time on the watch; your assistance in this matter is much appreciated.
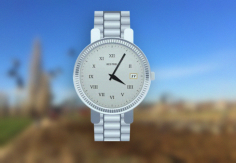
4:05
